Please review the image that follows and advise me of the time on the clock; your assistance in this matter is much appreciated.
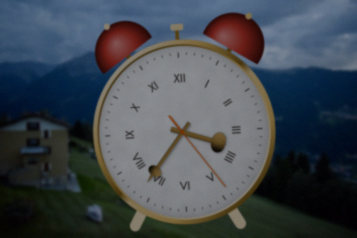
3:36:24
